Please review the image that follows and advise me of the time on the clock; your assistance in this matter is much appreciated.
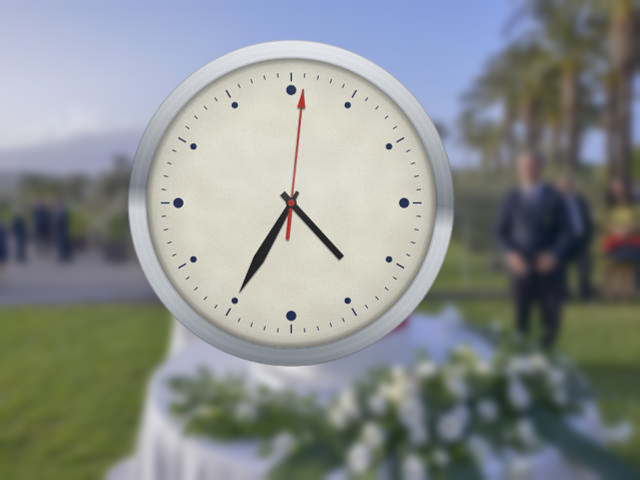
4:35:01
